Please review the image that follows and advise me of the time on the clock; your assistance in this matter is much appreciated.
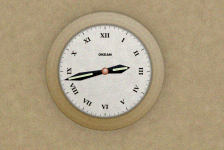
2:43
